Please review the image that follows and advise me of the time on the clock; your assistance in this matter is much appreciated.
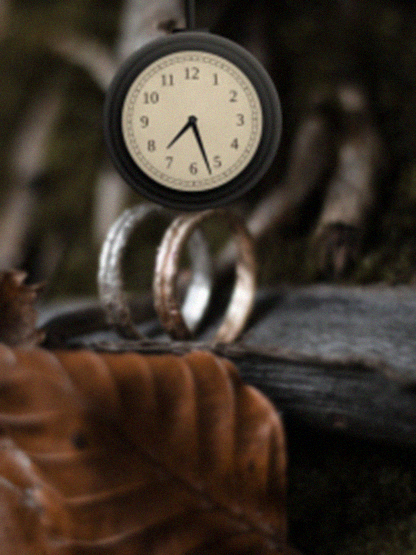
7:27
